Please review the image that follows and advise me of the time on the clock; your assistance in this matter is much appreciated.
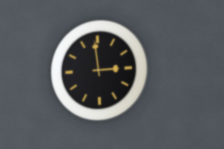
2:59
